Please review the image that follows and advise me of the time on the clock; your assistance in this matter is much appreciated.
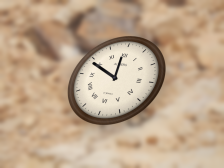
11:49
